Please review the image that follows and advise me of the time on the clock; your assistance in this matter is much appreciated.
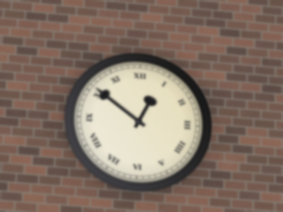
12:51
